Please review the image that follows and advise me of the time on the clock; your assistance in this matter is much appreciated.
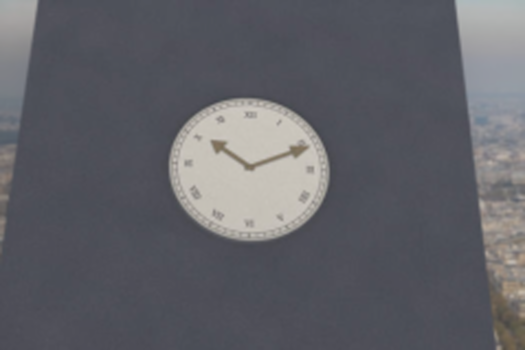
10:11
